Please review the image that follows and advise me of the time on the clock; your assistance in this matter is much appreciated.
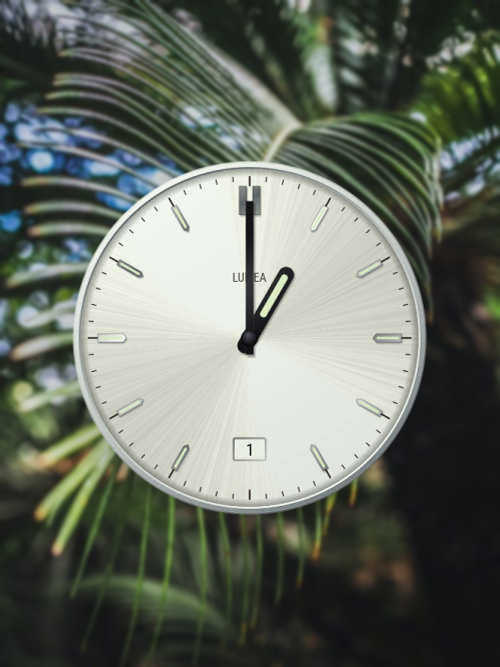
1:00
